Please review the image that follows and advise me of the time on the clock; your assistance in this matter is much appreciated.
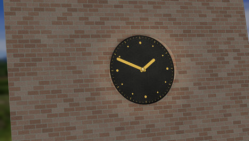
1:49
